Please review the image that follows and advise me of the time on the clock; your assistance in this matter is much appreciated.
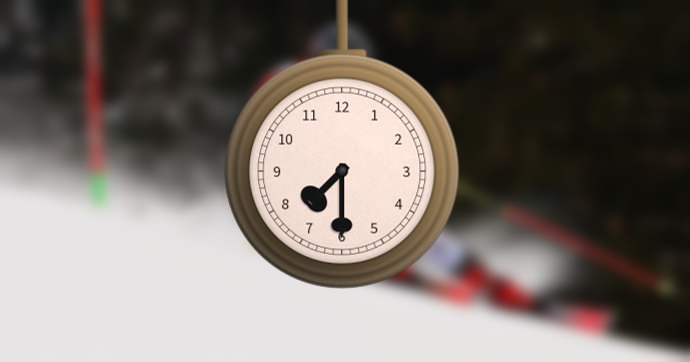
7:30
